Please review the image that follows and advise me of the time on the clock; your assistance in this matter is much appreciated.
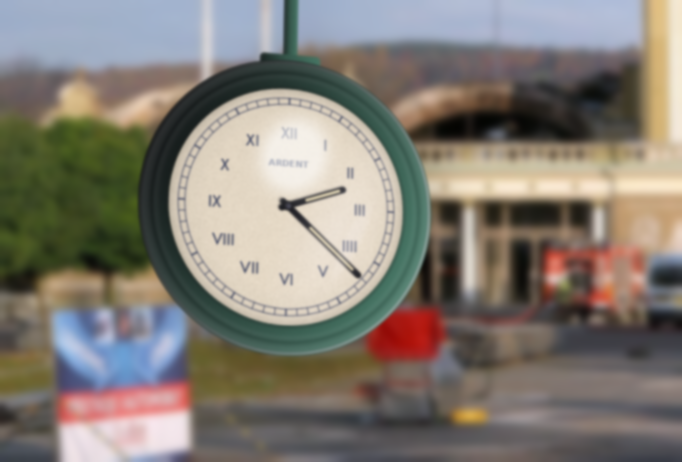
2:22
